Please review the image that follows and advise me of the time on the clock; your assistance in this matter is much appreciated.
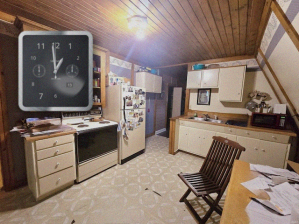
12:59
